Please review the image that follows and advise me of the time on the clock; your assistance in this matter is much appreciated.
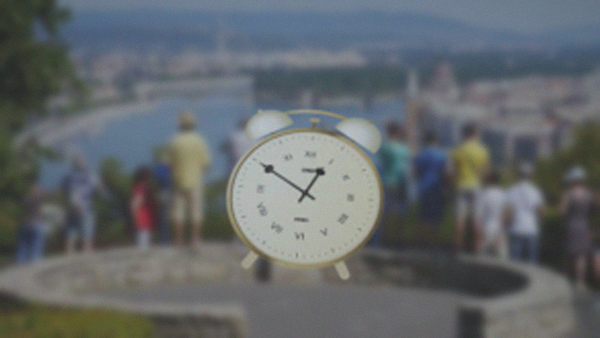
12:50
